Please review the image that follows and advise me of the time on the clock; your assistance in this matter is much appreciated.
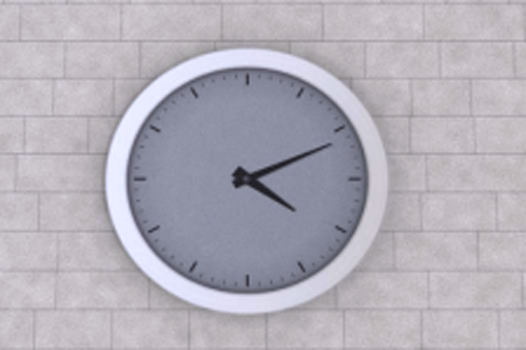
4:11
